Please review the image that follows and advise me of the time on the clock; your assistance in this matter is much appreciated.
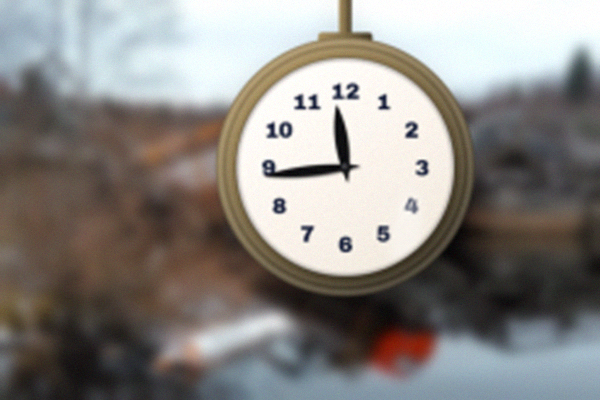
11:44
